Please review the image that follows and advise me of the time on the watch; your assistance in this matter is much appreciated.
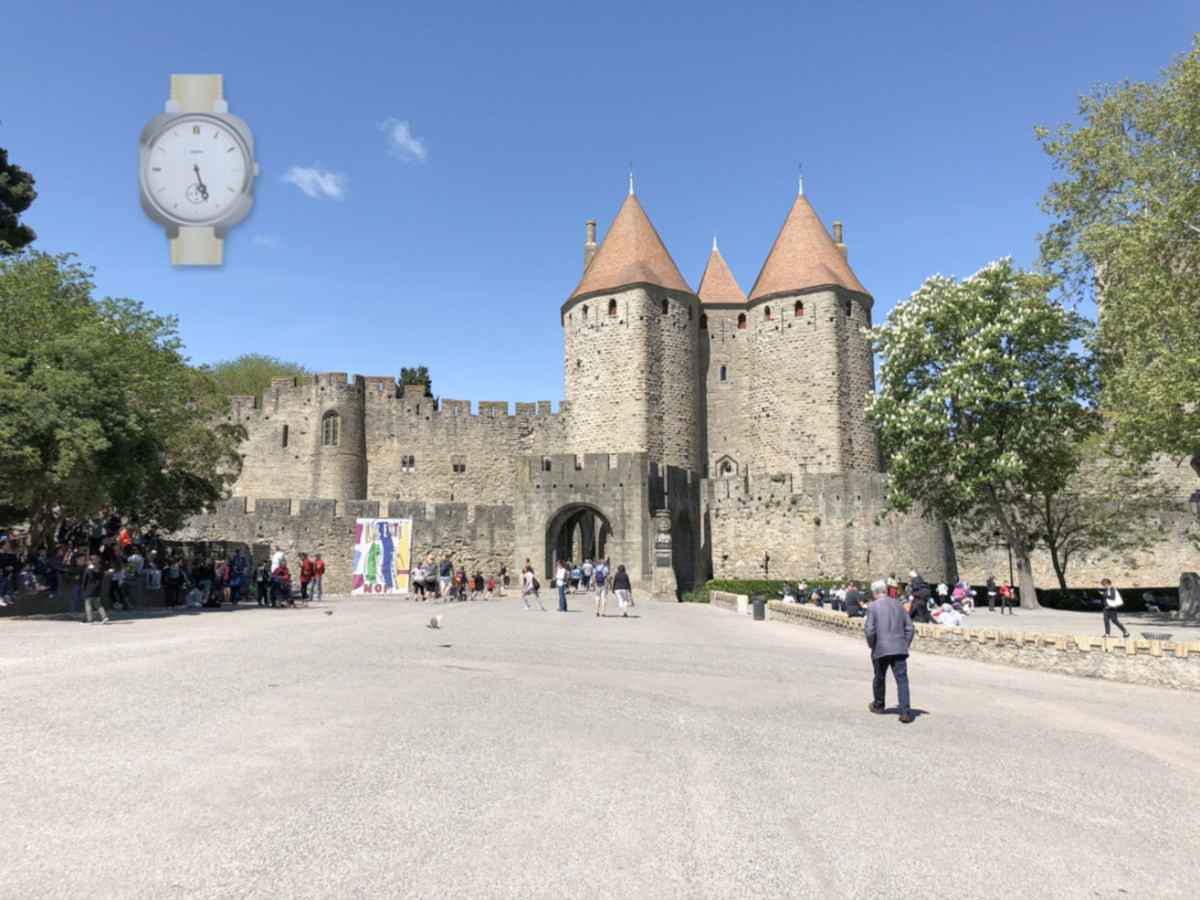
5:27
